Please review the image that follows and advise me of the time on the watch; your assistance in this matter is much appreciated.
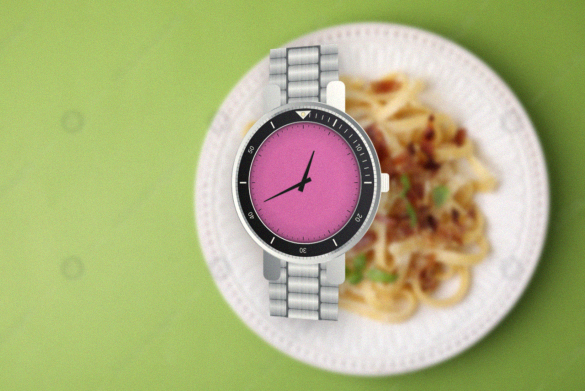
12:41
